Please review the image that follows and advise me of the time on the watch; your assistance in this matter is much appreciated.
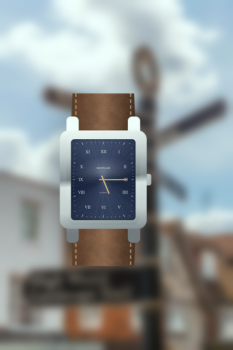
5:15
